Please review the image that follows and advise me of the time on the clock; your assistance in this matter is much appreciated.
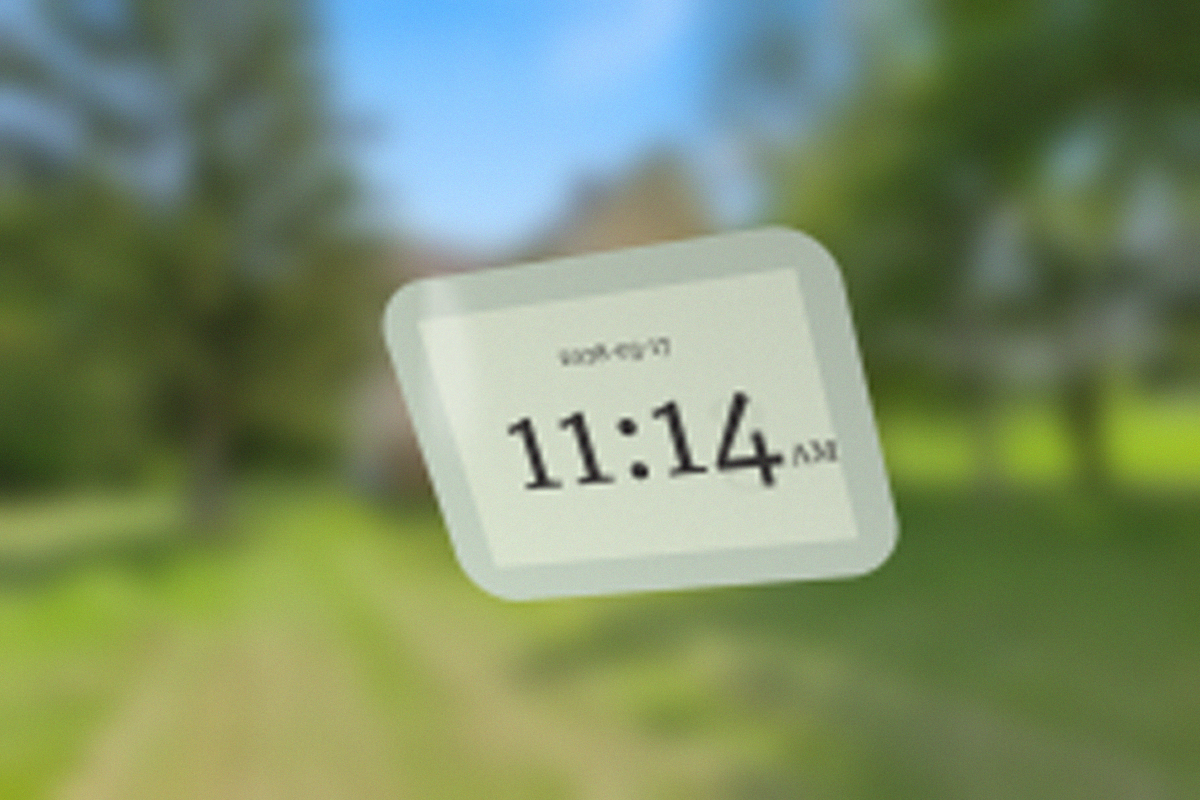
11:14
